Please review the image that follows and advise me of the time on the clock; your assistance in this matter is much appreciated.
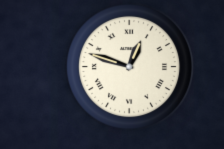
12:48
